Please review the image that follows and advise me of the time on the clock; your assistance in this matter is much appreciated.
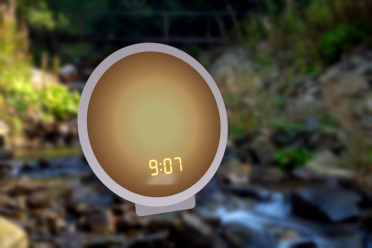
9:07
